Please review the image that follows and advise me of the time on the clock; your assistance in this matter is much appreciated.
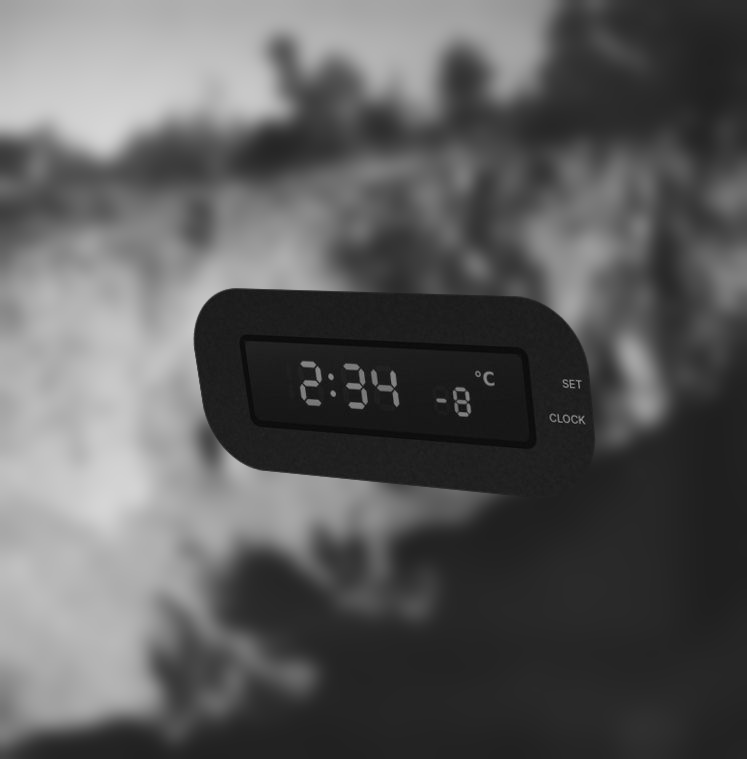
2:34
